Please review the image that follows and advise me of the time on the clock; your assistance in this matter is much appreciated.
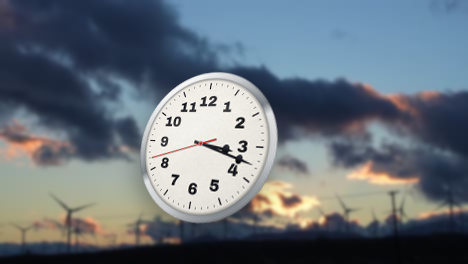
3:17:42
